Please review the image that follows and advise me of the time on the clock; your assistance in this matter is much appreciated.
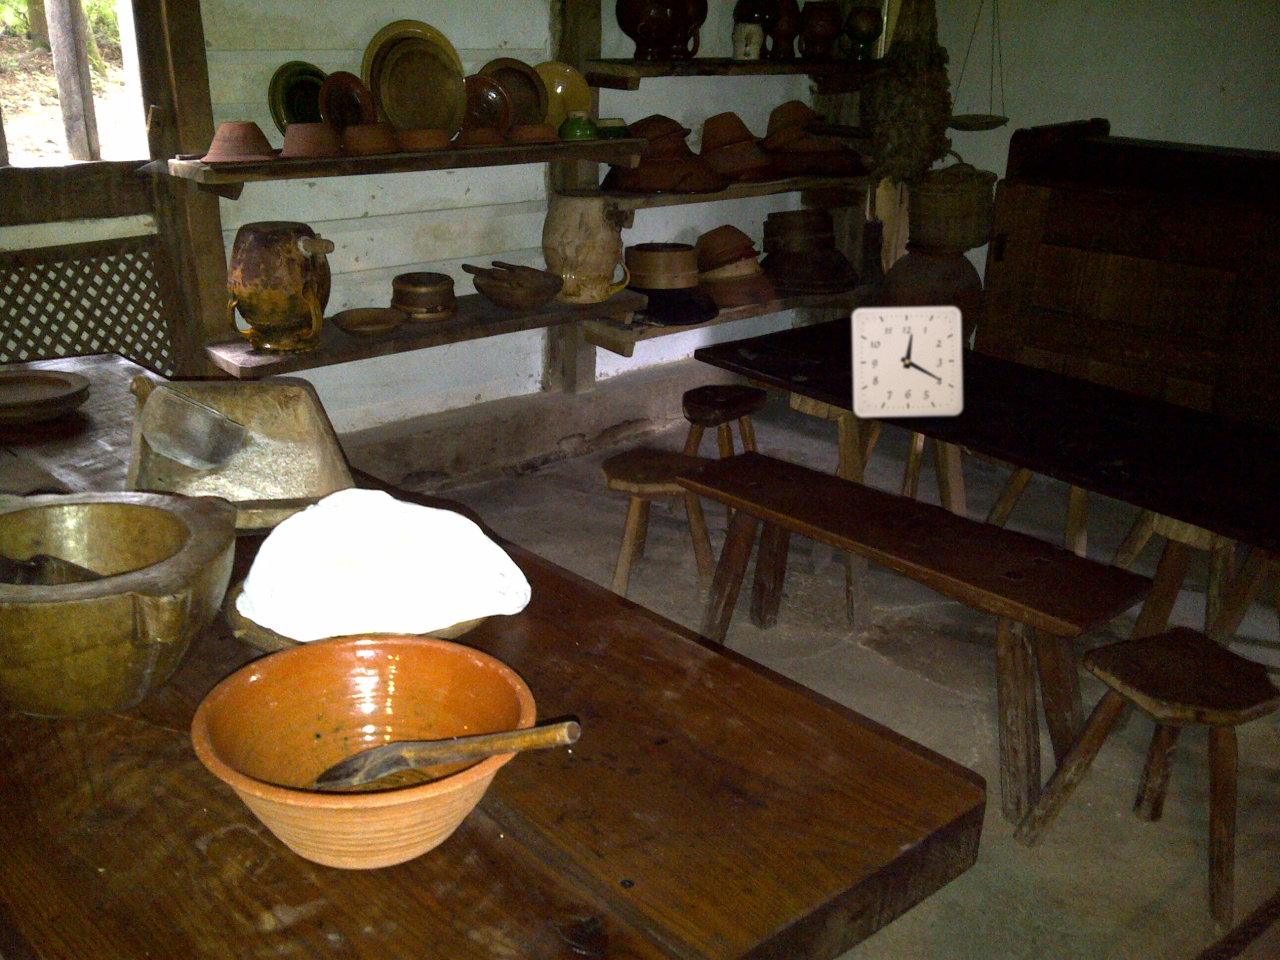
12:20
